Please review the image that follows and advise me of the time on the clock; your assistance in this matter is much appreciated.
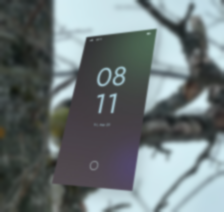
8:11
